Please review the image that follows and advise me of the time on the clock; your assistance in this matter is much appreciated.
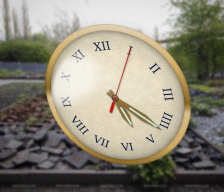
5:22:05
